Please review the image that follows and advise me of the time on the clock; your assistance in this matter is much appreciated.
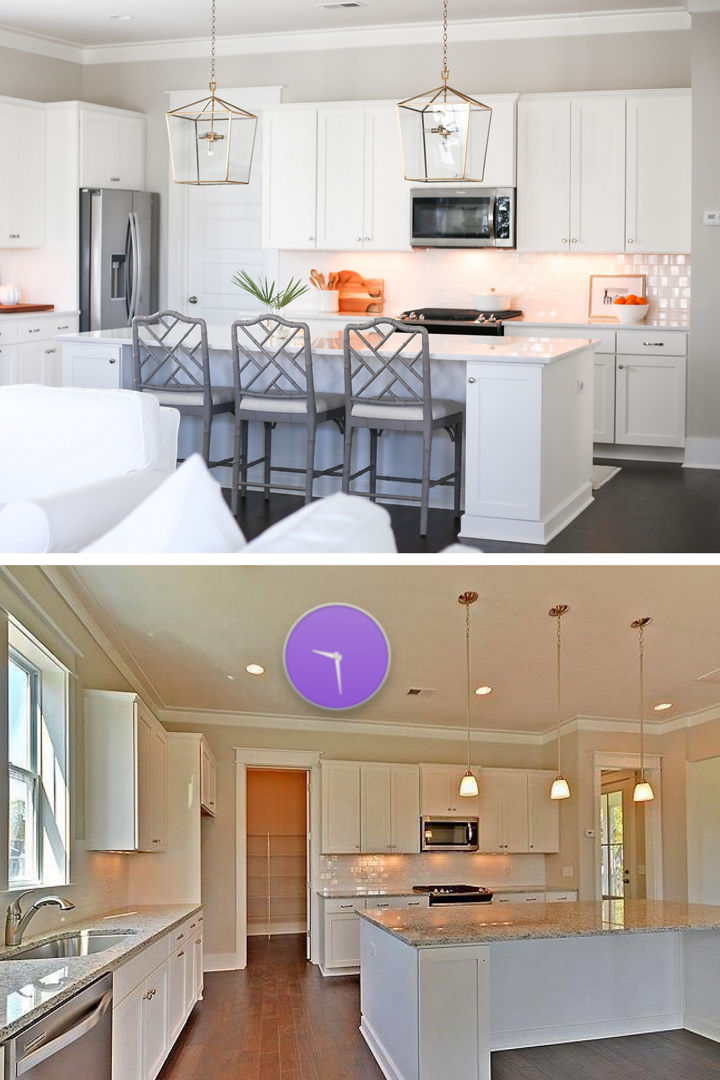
9:29
